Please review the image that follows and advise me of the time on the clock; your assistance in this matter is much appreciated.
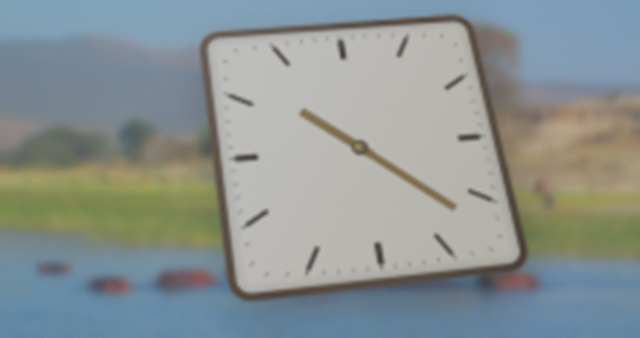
10:22
